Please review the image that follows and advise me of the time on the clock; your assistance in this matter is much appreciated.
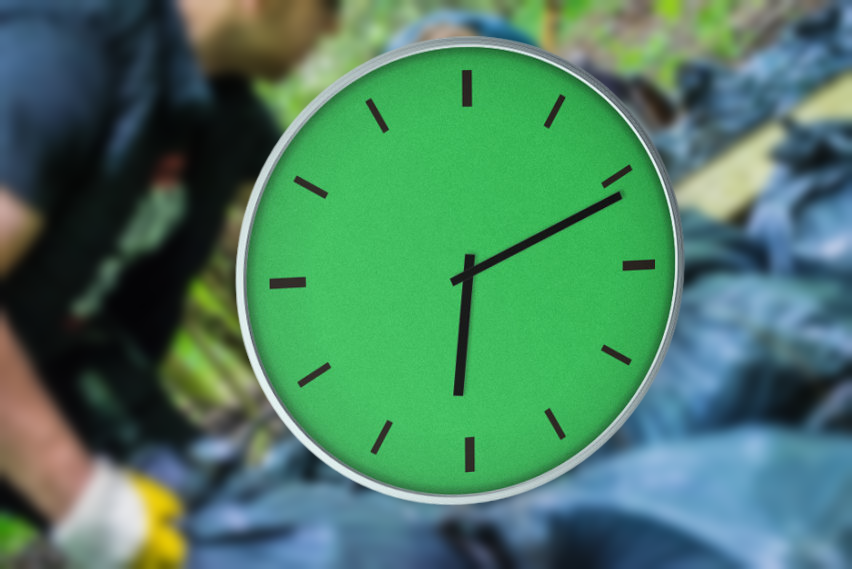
6:11
